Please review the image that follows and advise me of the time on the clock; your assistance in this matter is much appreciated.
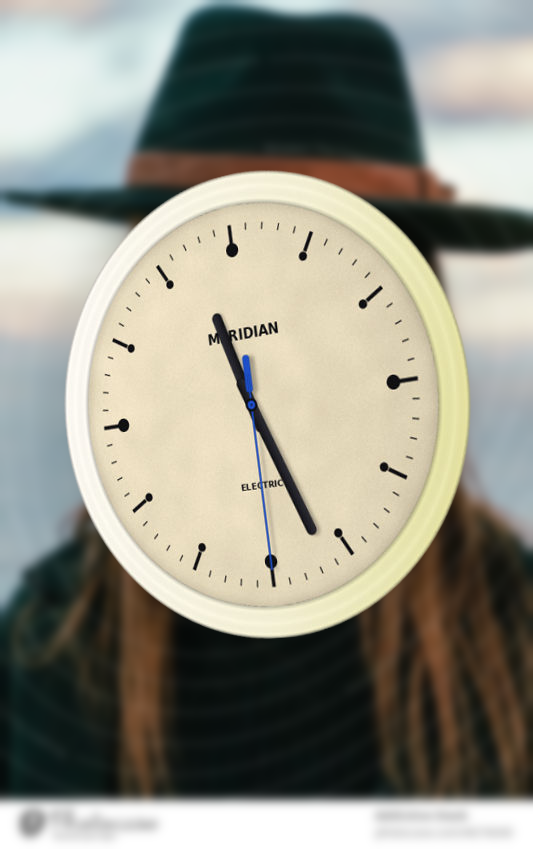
11:26:30
